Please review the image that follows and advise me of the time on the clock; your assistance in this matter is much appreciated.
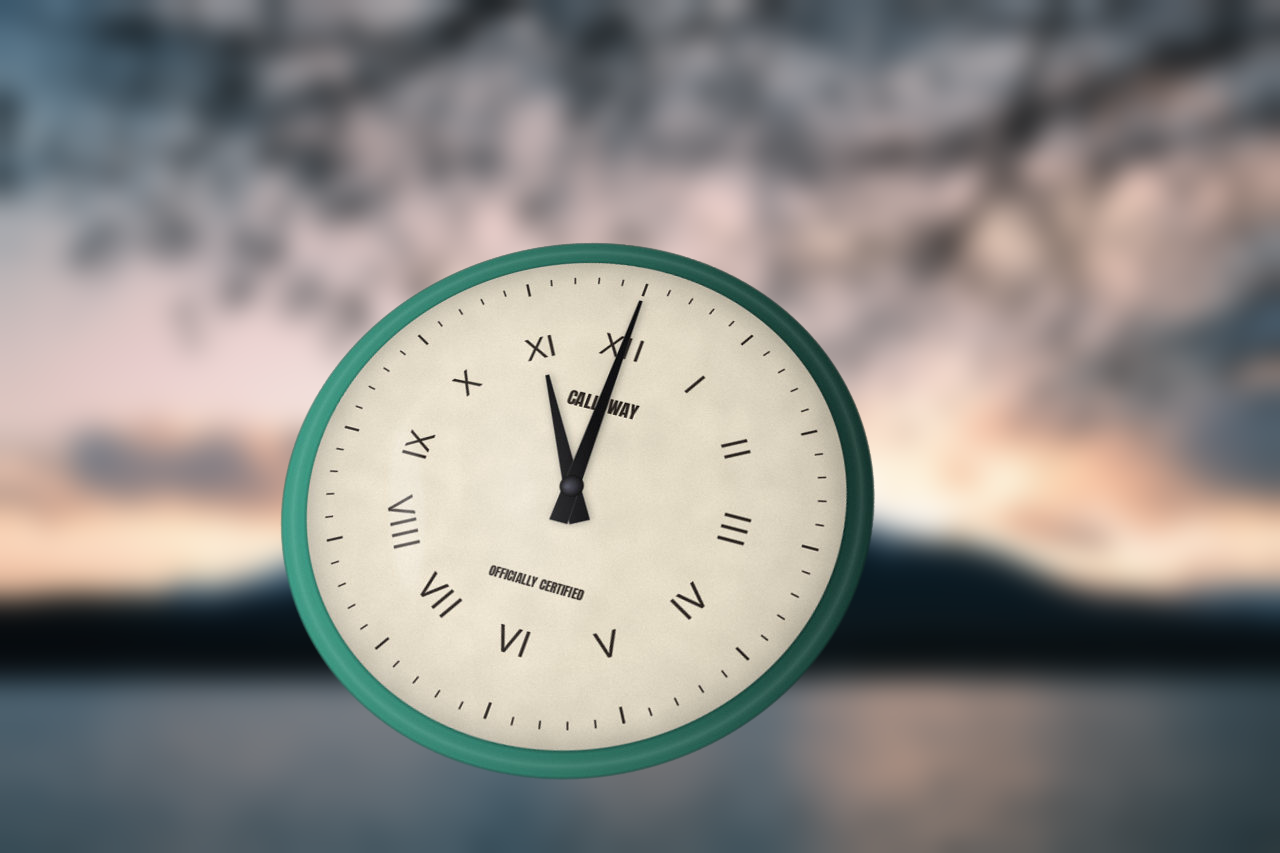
11:00
